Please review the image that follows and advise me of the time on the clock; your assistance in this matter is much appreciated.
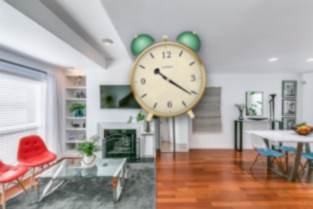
10:21
